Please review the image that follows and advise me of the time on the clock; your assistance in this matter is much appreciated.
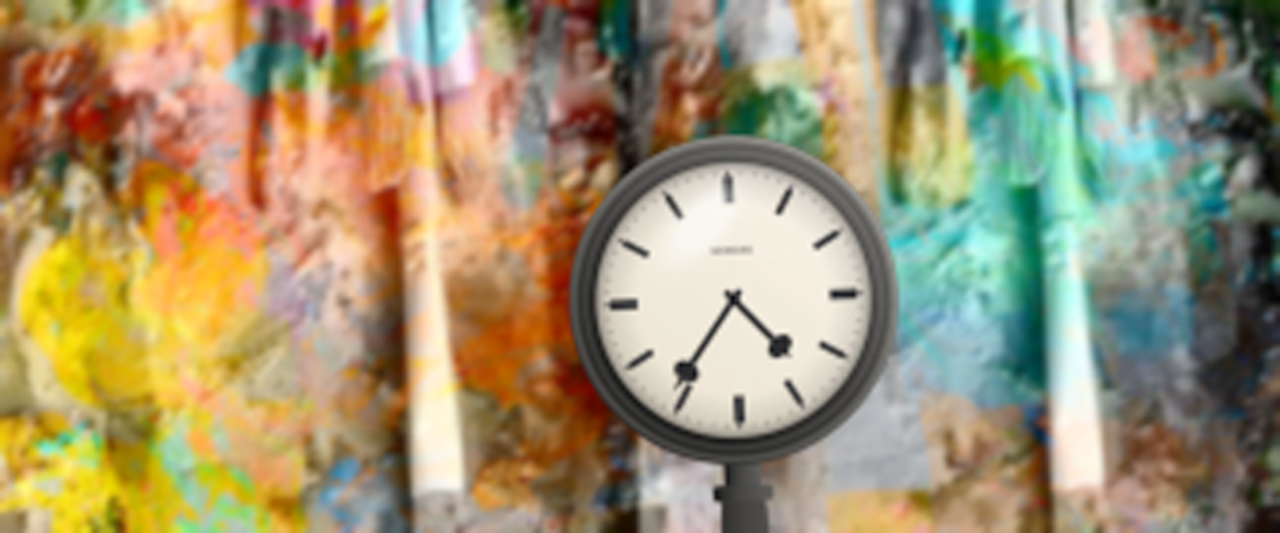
4:36
